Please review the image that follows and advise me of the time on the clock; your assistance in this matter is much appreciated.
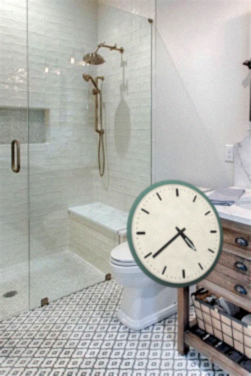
4:39
